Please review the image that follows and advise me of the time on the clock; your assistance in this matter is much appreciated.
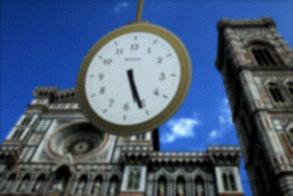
5:26
